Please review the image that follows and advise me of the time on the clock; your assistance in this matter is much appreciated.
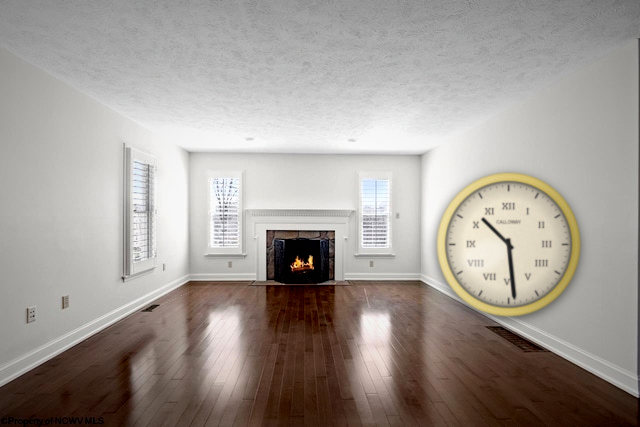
10:29
